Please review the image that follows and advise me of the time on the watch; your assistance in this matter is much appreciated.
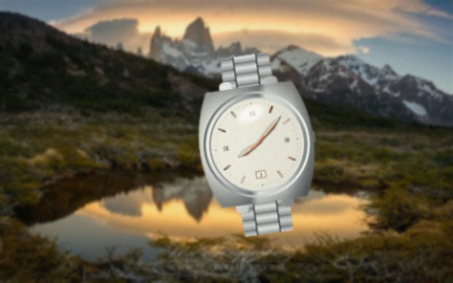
8:08
